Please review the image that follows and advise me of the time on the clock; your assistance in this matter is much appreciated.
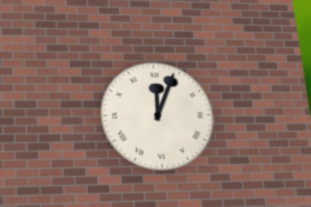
12:04
